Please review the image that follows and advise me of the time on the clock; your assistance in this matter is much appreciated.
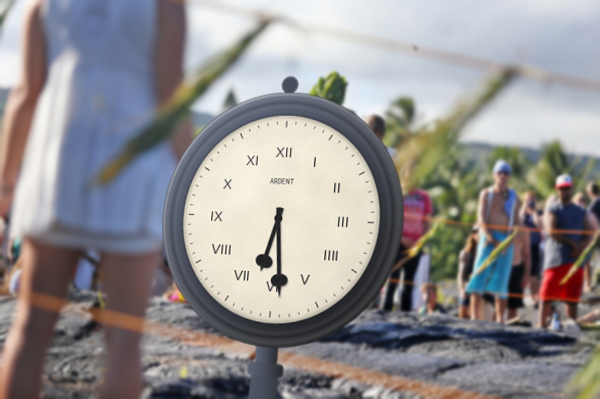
6:29
